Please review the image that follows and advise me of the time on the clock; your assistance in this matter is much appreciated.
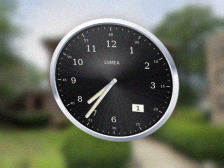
7:36
